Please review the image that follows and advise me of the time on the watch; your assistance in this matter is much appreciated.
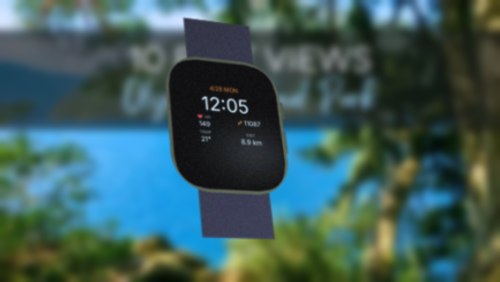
12:05
